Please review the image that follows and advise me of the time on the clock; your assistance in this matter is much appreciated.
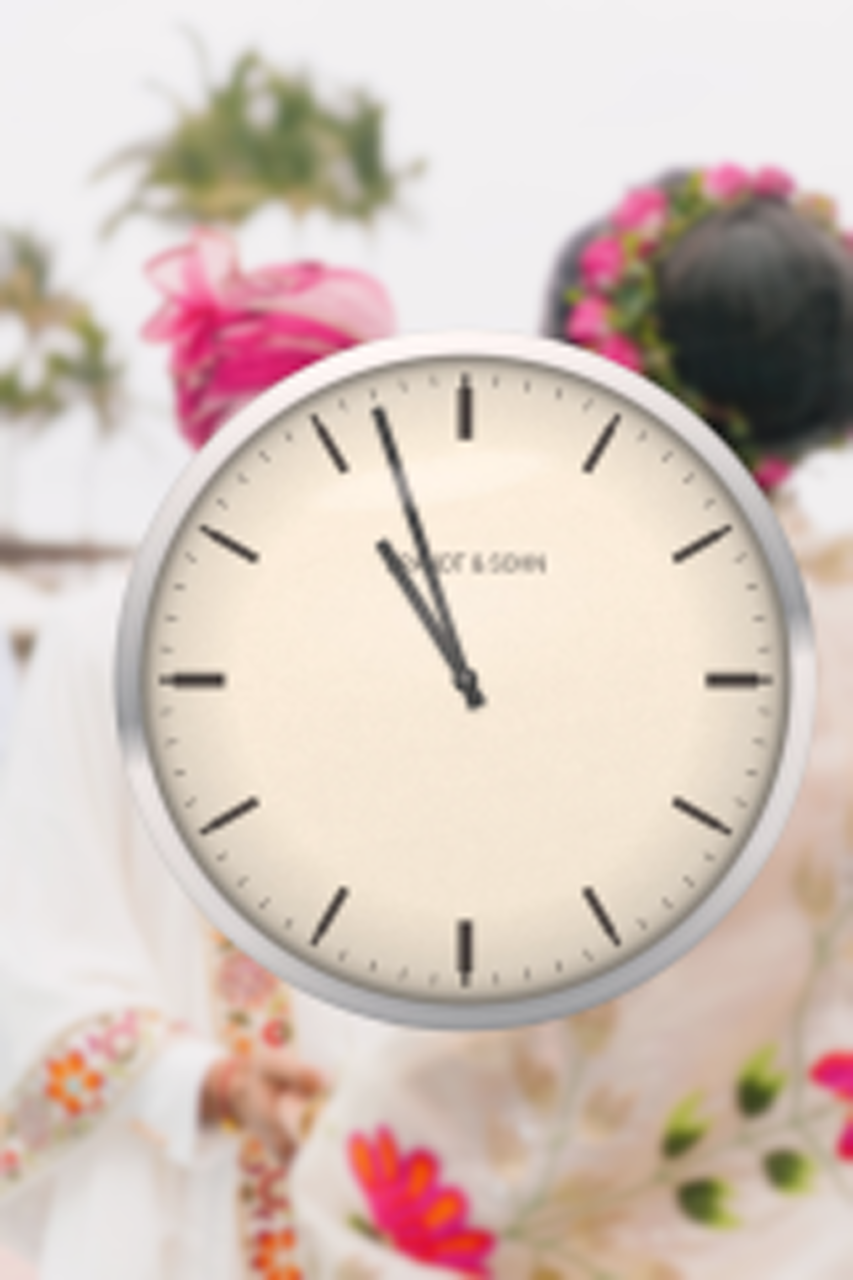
10:57
